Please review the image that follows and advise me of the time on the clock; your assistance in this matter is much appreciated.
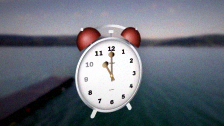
11:00
